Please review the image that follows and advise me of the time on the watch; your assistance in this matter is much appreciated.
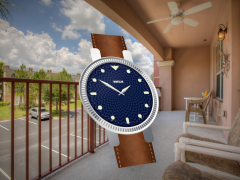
1:51
